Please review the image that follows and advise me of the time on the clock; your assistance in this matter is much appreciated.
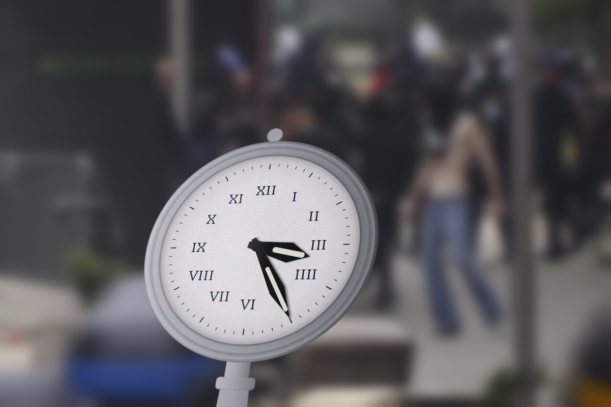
3:25
